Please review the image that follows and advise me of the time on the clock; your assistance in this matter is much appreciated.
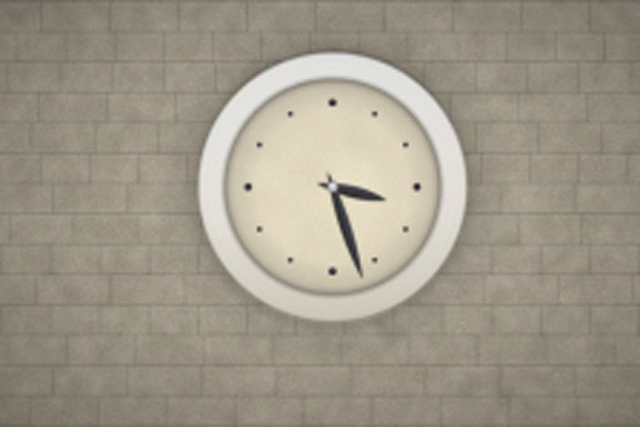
3:27
